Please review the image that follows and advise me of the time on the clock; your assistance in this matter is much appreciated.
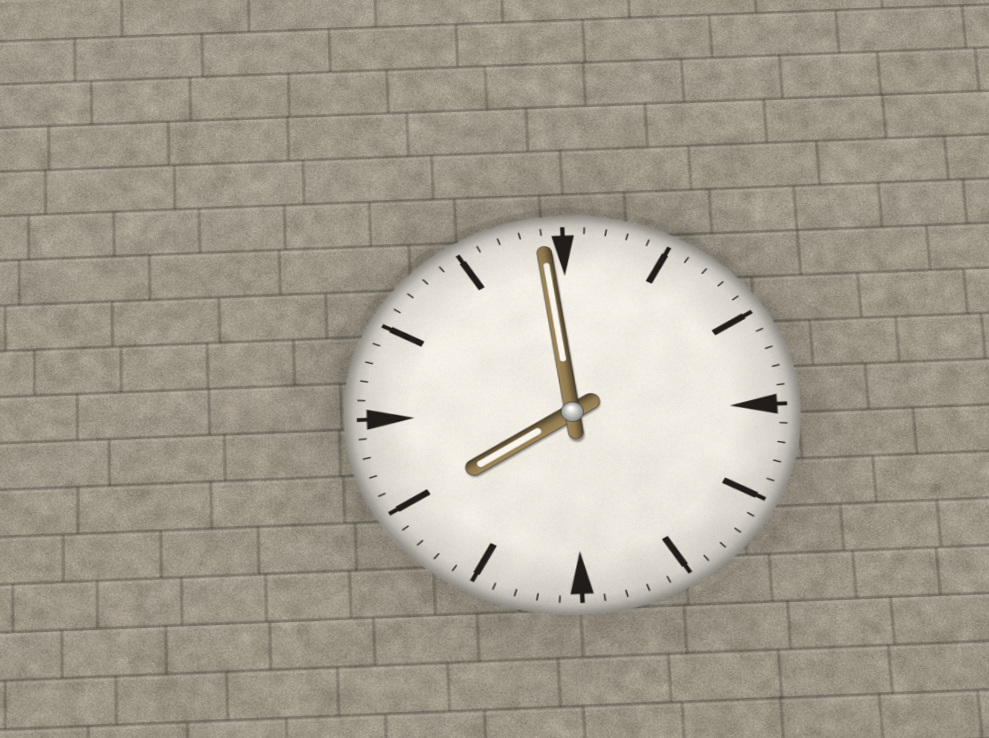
7:59
